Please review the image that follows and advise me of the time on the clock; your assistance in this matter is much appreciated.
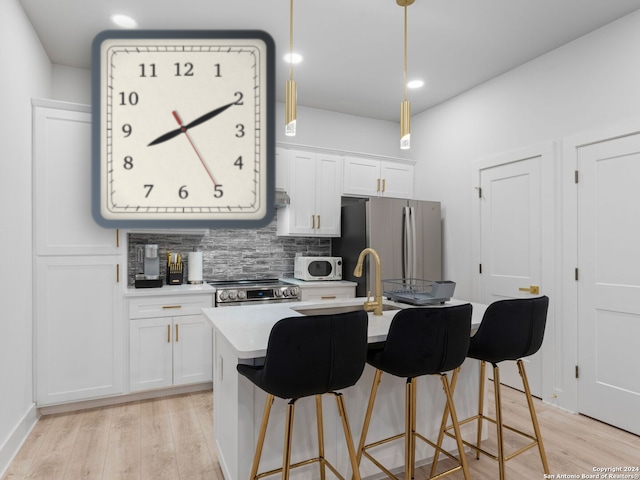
8:10:25
